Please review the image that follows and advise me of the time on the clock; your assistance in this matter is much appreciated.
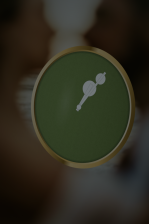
1:07
